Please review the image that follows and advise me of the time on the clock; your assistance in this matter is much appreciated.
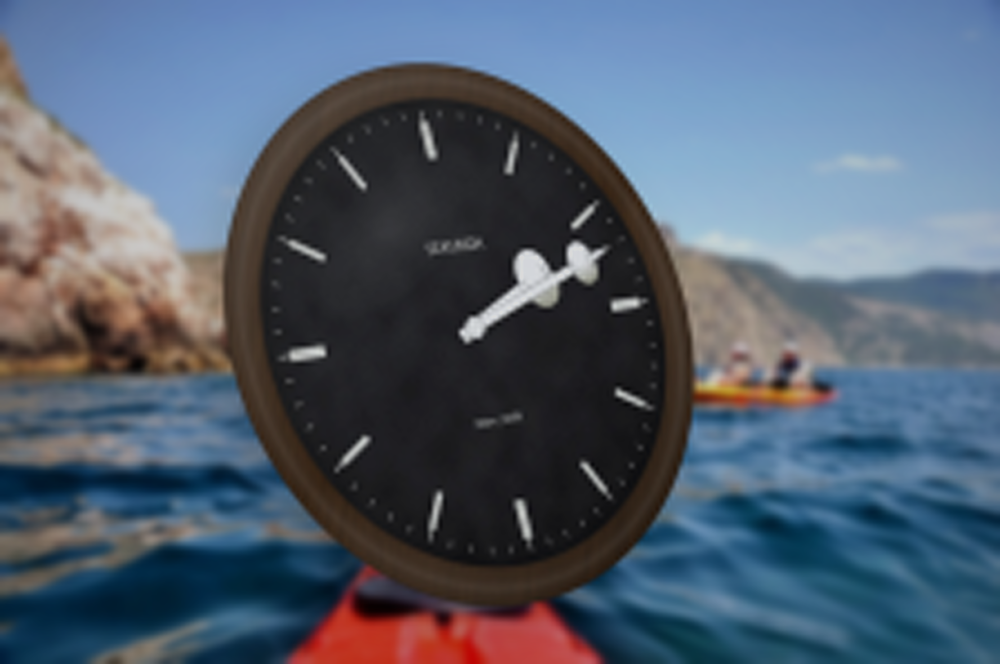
2:12
